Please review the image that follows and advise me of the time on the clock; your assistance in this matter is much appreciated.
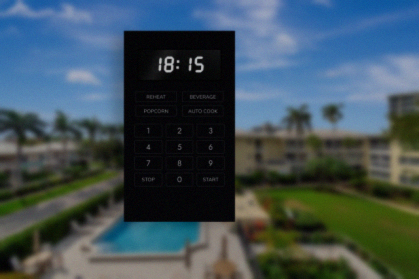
18:15
